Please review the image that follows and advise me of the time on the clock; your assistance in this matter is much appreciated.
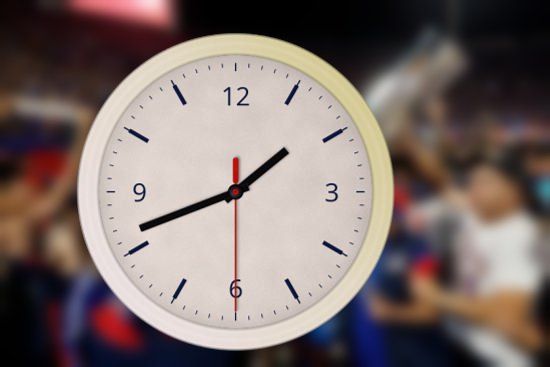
1:41:30
